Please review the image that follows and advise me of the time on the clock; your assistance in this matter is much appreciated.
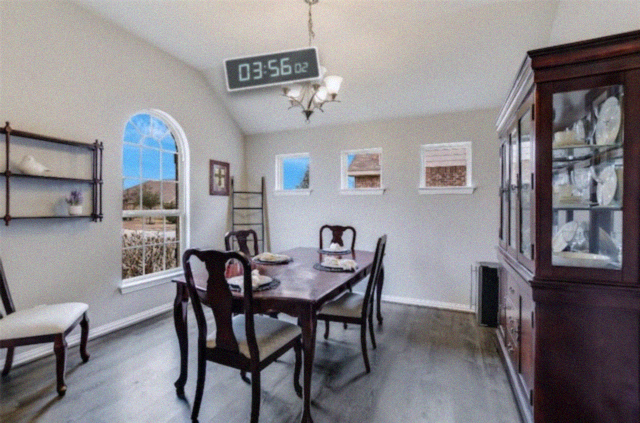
3:56
